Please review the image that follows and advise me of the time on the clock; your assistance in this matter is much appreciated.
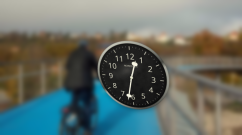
12:32
